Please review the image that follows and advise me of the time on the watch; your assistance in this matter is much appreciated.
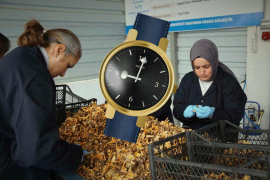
9:01
